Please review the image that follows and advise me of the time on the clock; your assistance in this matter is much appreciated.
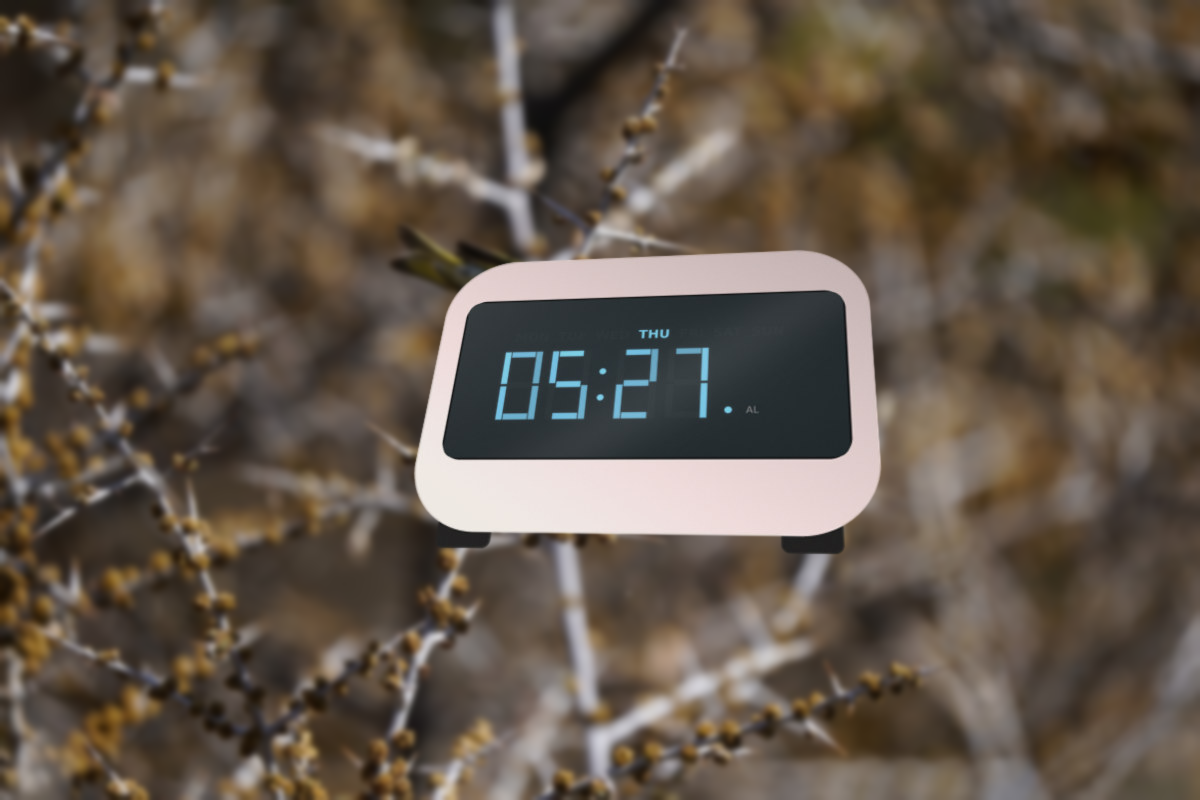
5:27
